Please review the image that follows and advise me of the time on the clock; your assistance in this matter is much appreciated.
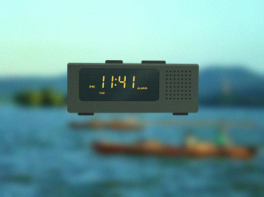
11:41
